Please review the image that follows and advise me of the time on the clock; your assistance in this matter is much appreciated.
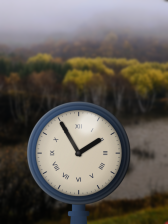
1:55
